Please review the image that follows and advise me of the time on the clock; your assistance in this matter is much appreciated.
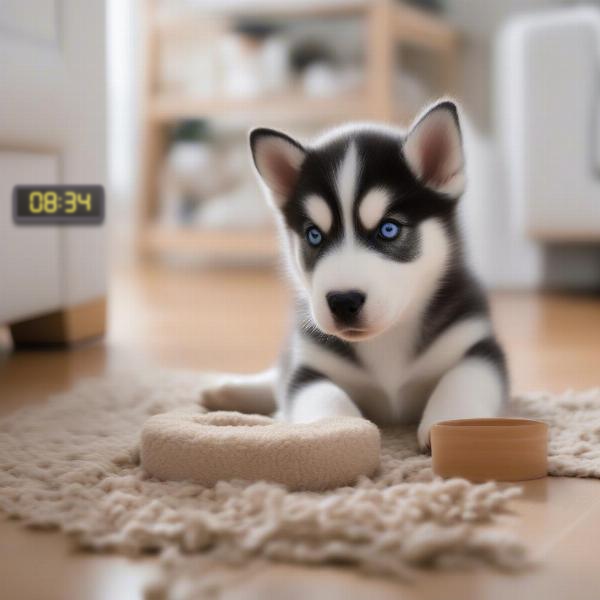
8:34
